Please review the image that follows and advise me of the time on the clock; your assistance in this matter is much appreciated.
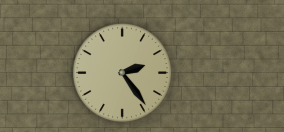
2:24
